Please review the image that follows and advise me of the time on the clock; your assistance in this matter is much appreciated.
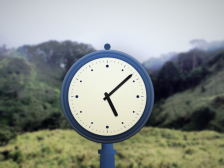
5:08
